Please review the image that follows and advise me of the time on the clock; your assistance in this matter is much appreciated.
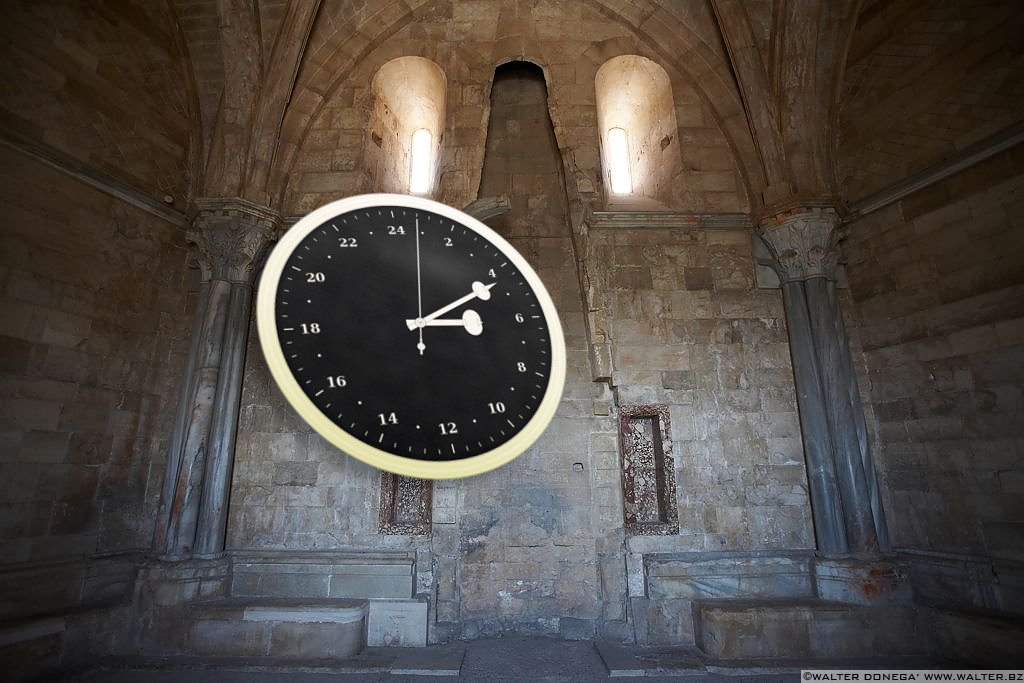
6:11:02
